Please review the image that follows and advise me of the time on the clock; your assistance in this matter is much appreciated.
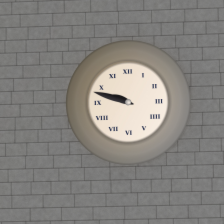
9:48
